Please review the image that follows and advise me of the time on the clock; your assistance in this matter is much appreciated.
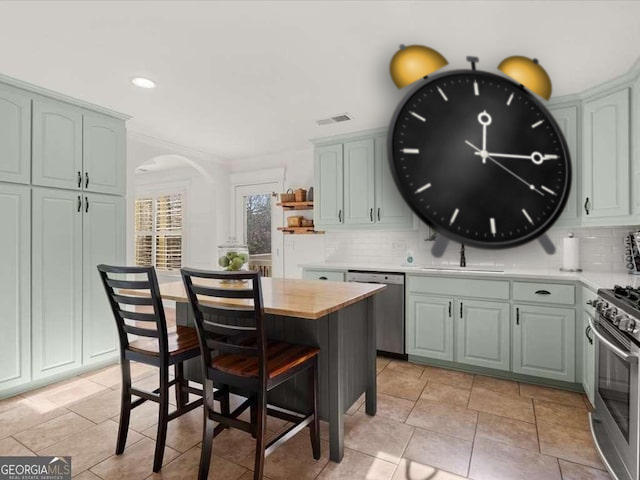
12:15:21
